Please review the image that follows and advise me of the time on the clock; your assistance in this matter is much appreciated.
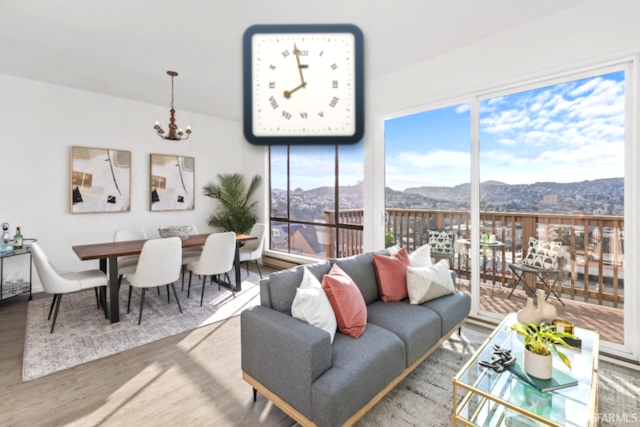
7:58
